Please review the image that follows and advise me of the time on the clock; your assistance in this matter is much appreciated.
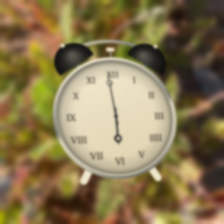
5:59
